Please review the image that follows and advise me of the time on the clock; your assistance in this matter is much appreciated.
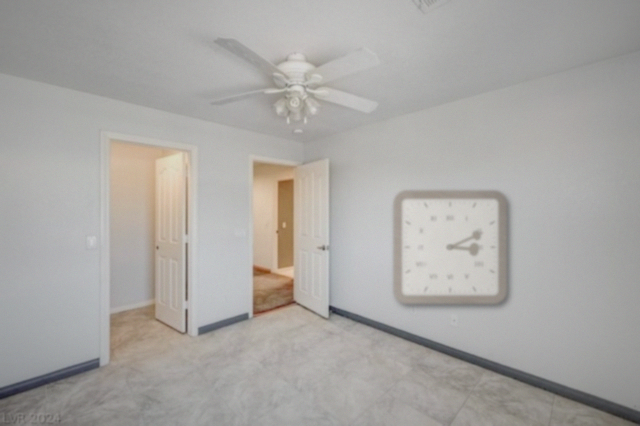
3:11
